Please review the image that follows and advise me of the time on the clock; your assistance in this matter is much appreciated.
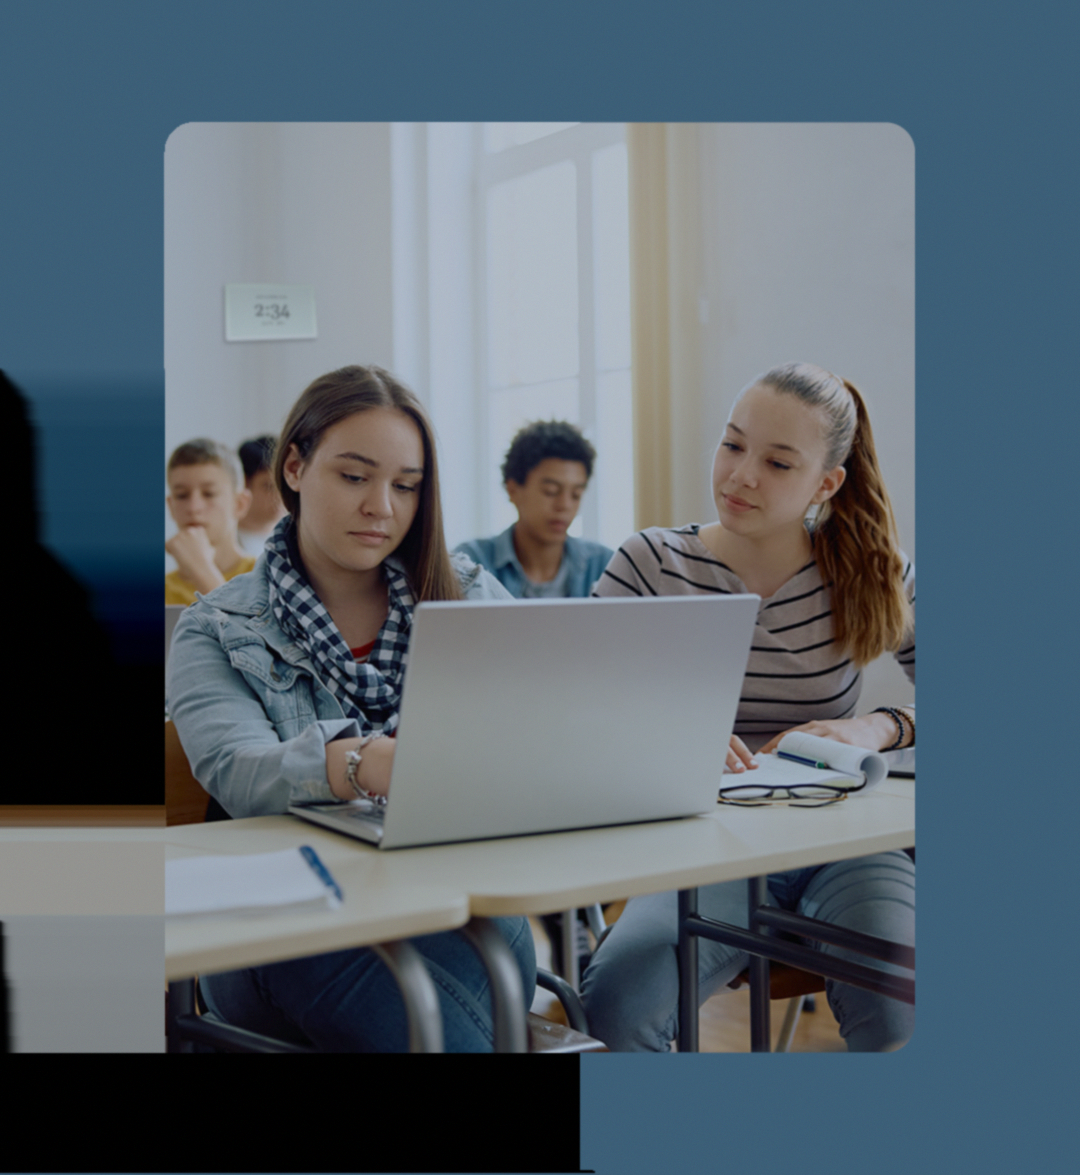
2:34
